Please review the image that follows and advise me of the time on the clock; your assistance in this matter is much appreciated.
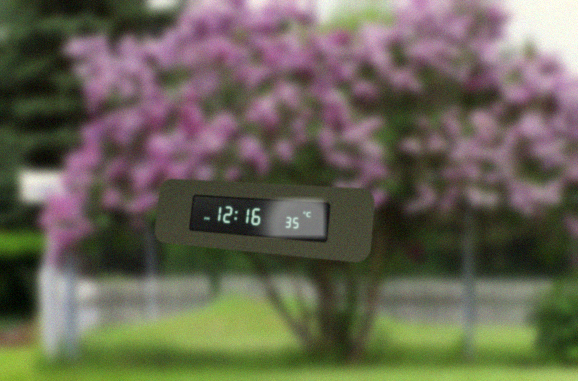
12:16
